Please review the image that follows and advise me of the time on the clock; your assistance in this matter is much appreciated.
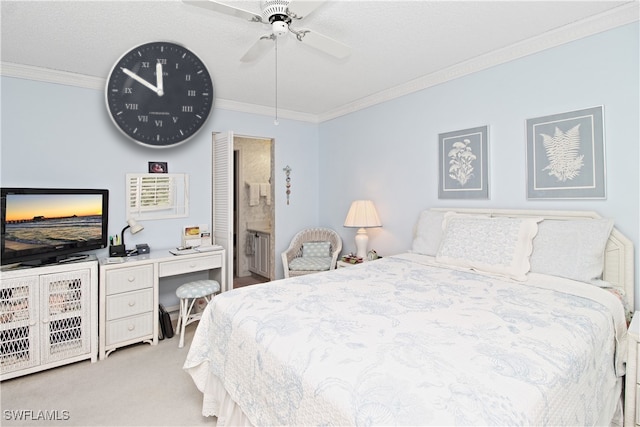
11:50
